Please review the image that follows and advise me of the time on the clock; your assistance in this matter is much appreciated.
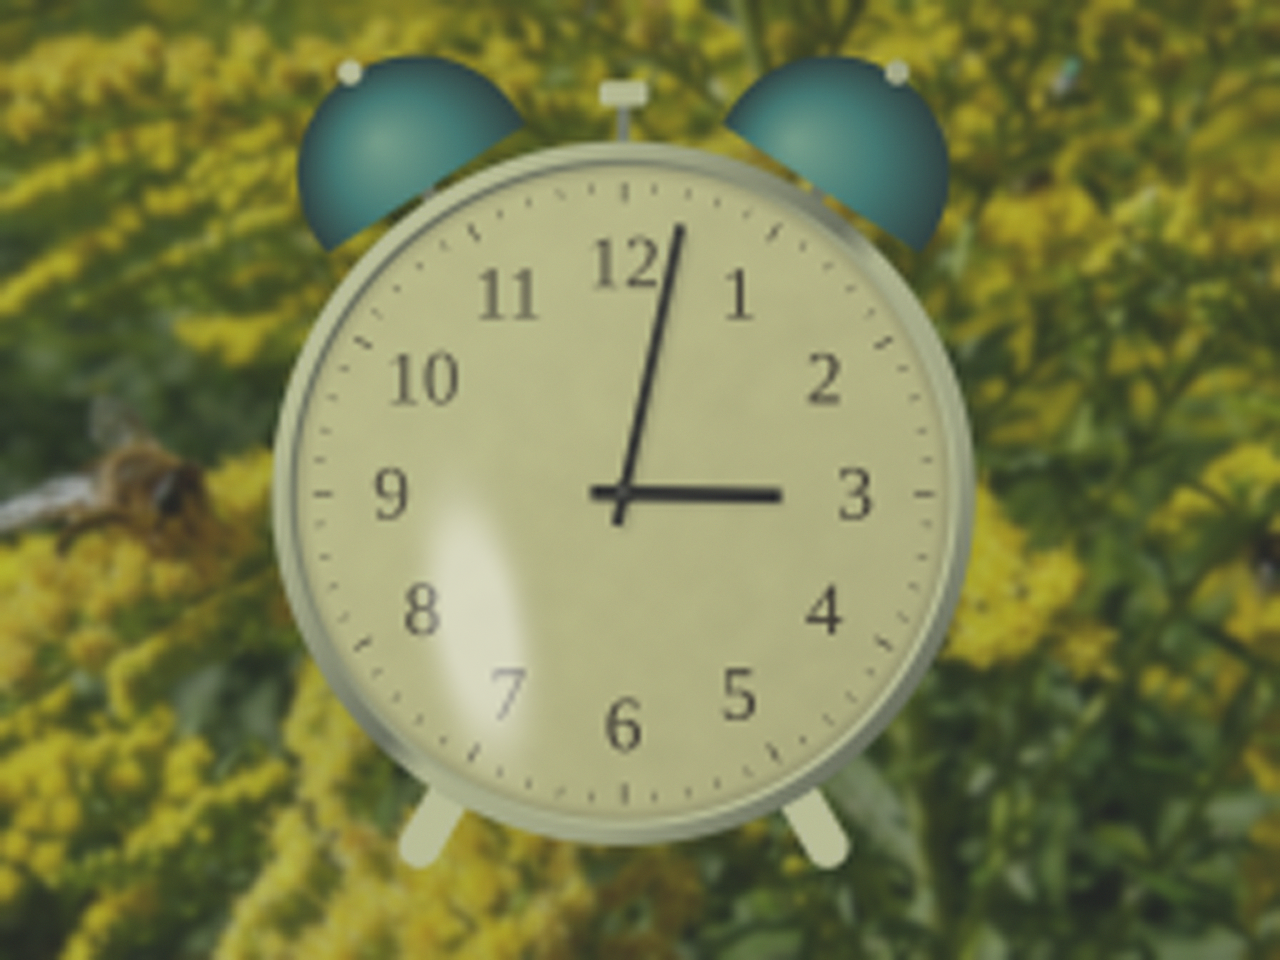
3:02
